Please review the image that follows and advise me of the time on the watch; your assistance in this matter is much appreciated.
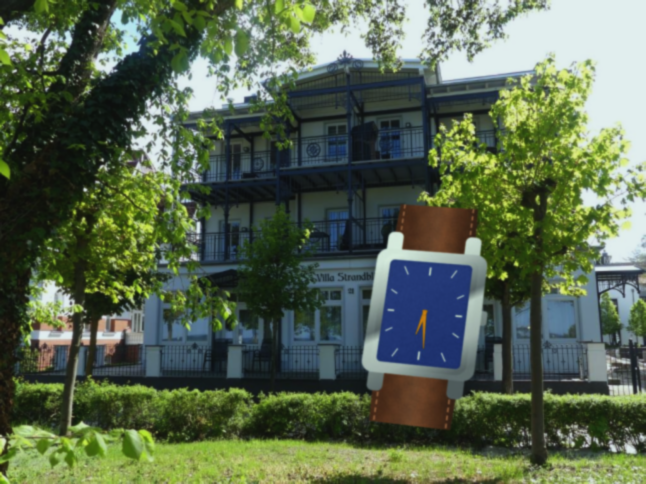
6:29
